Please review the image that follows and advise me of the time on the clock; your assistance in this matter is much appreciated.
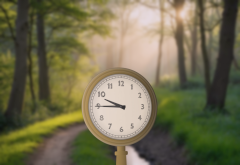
9:45
